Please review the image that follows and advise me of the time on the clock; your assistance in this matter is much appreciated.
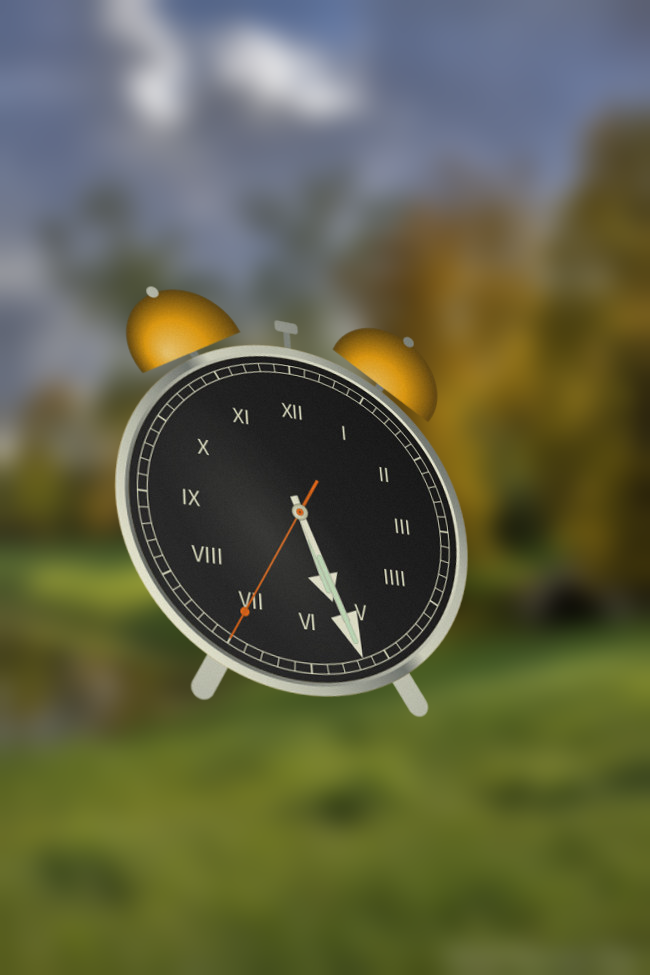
5:26:35
